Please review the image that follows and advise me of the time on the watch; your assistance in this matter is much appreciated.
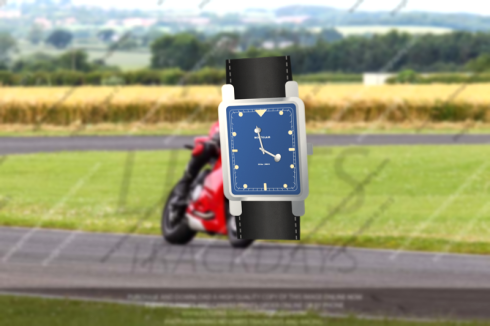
3:58
